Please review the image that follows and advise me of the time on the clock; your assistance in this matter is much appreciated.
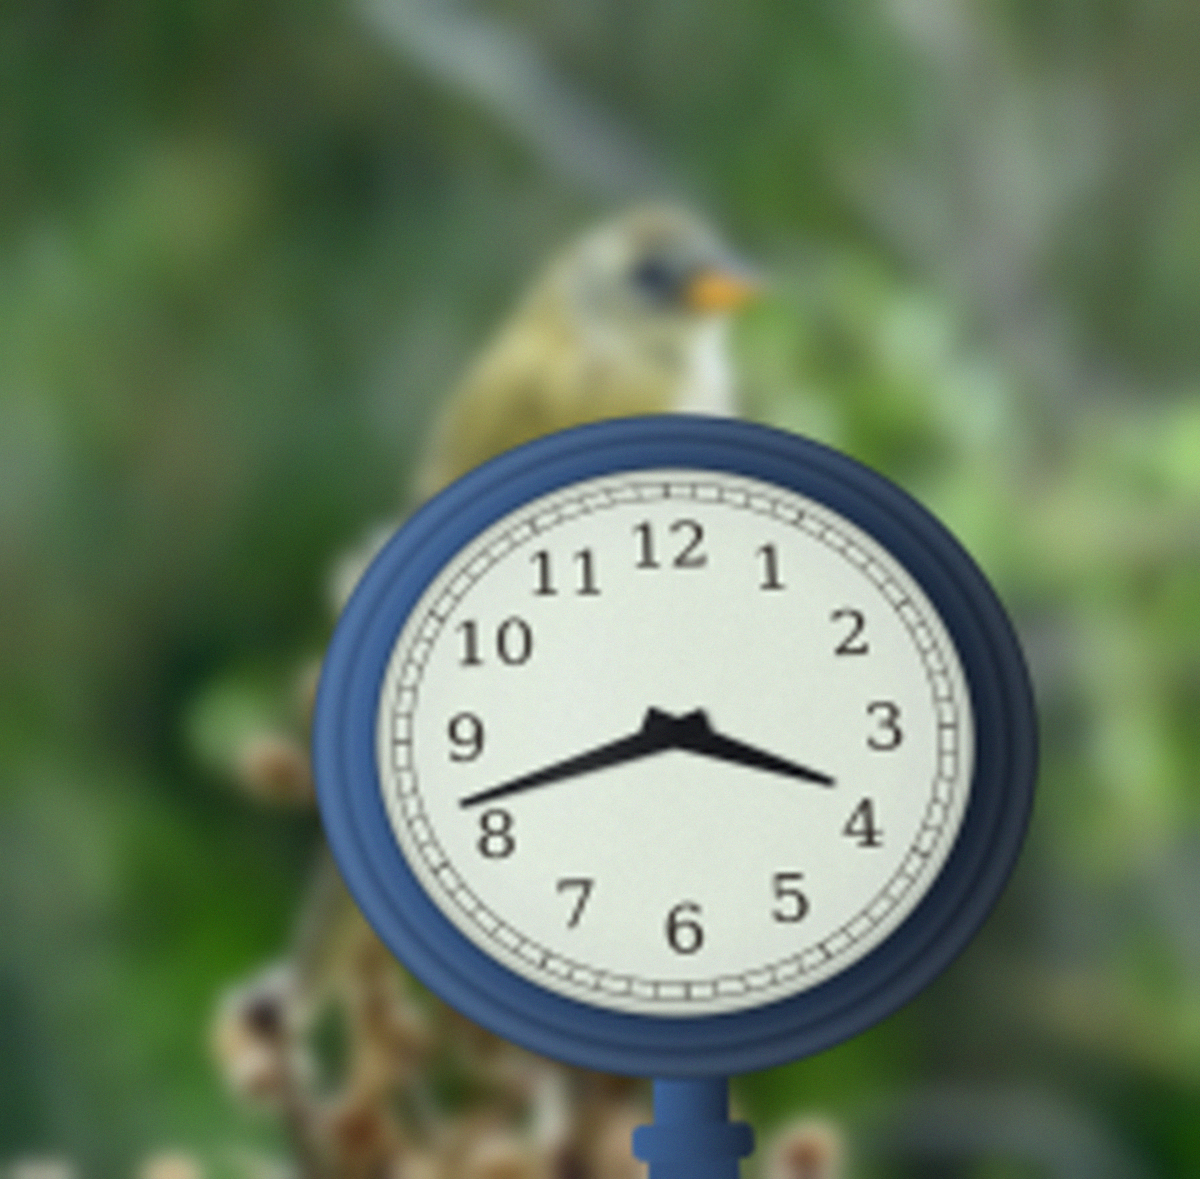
3:42
